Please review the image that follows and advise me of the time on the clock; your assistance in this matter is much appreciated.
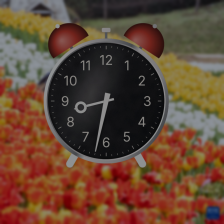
8:32
